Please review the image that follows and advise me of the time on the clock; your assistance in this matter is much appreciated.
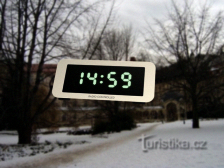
14:59
